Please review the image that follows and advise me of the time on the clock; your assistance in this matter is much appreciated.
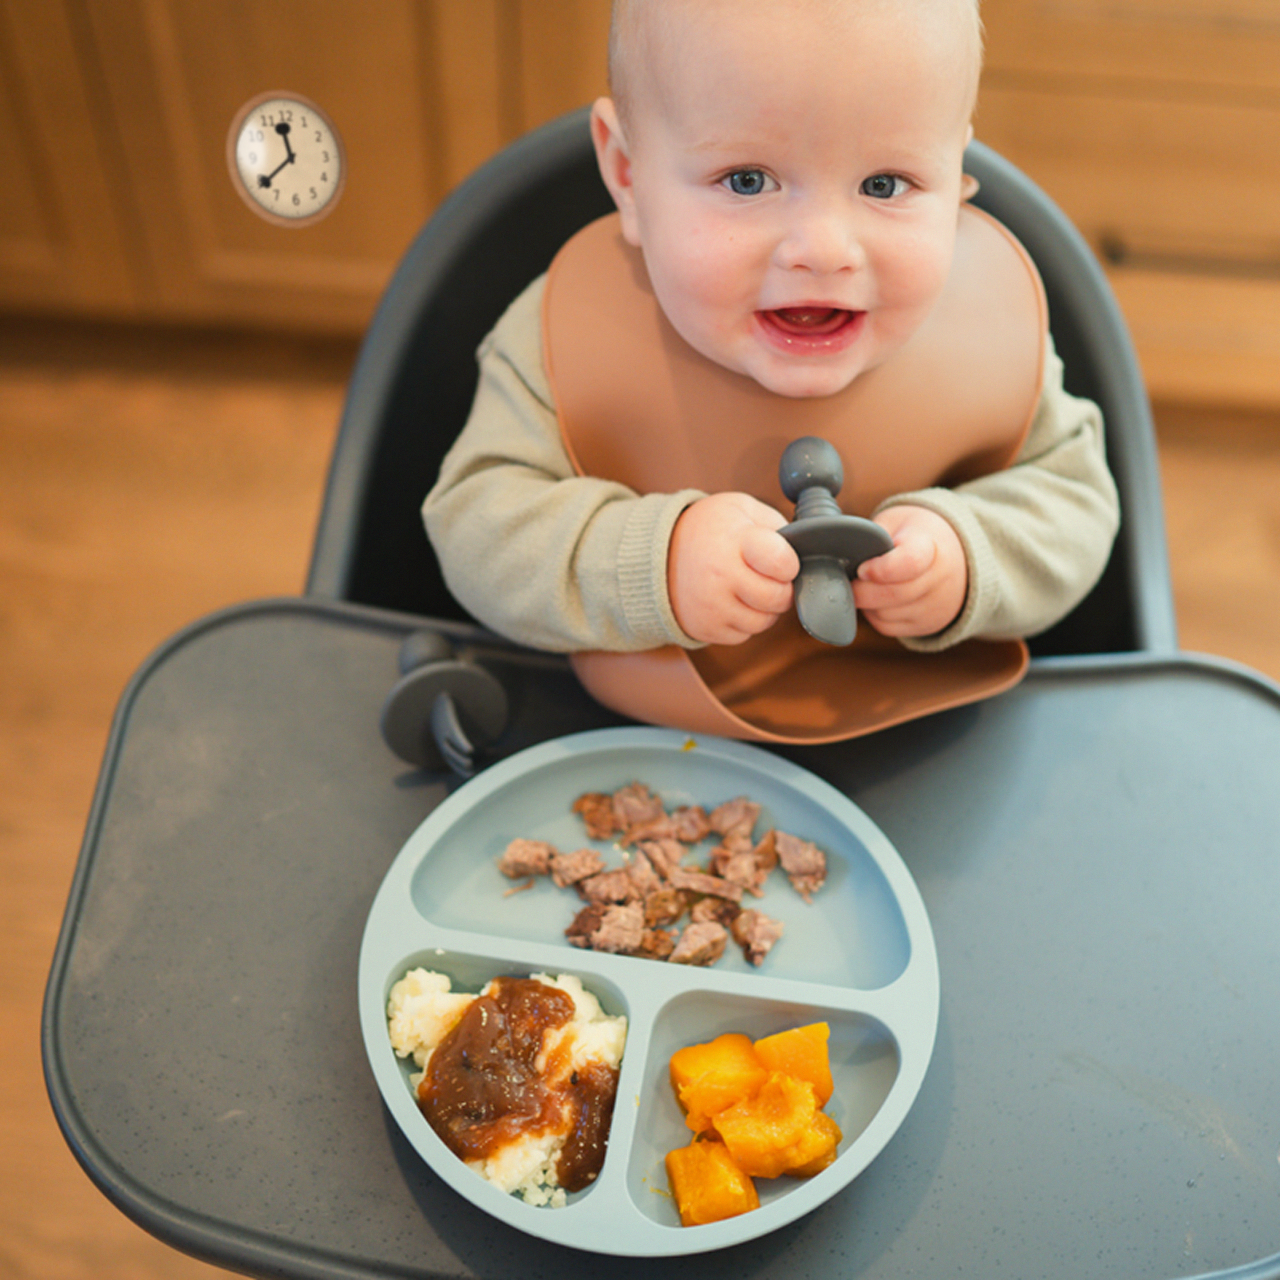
11:39
